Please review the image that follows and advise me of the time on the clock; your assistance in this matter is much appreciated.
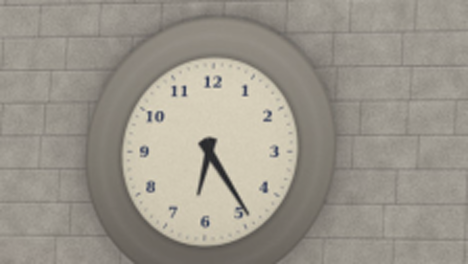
6:24
